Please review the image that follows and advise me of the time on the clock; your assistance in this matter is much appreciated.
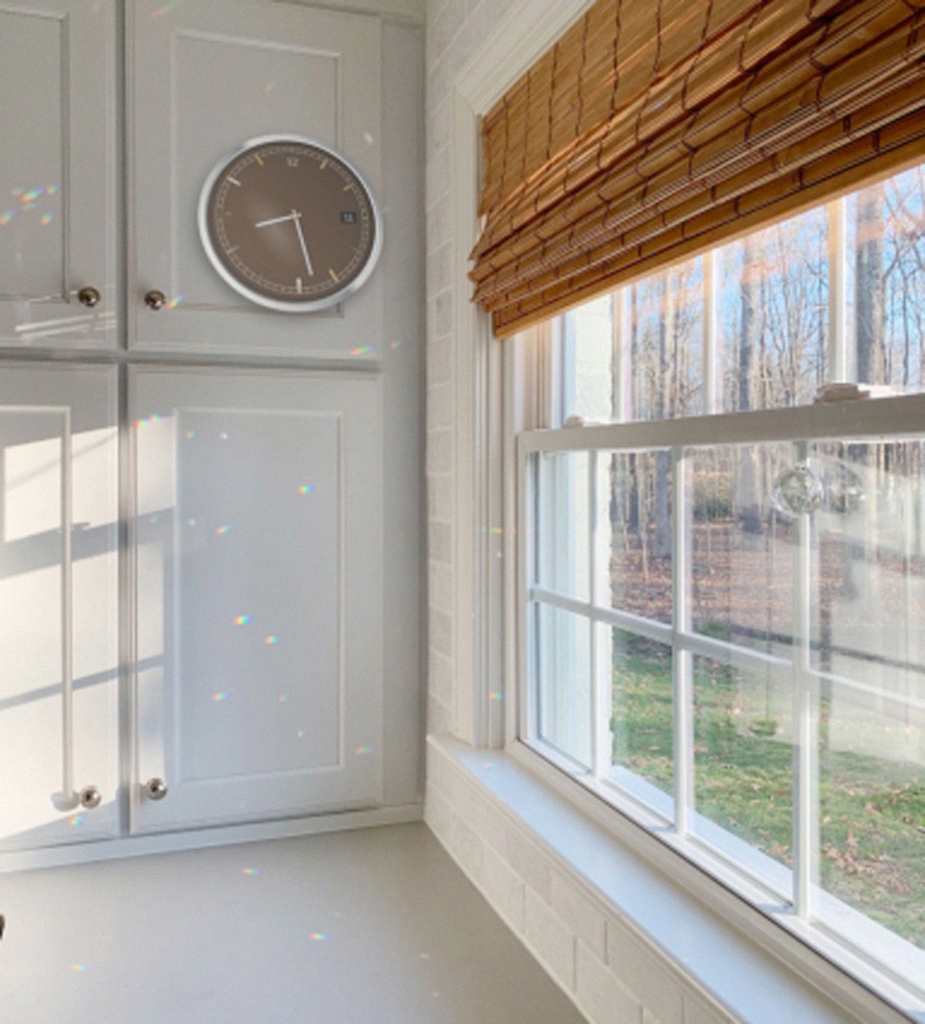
8:28
